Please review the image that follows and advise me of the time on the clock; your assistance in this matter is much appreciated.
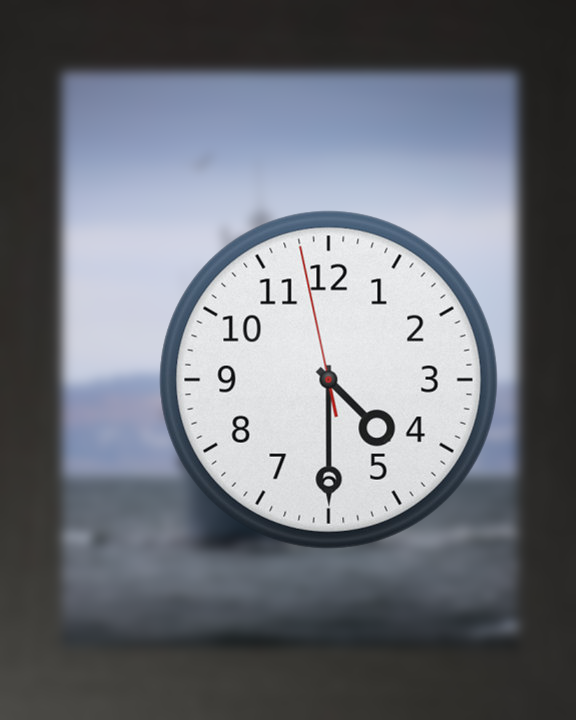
4:29:58
